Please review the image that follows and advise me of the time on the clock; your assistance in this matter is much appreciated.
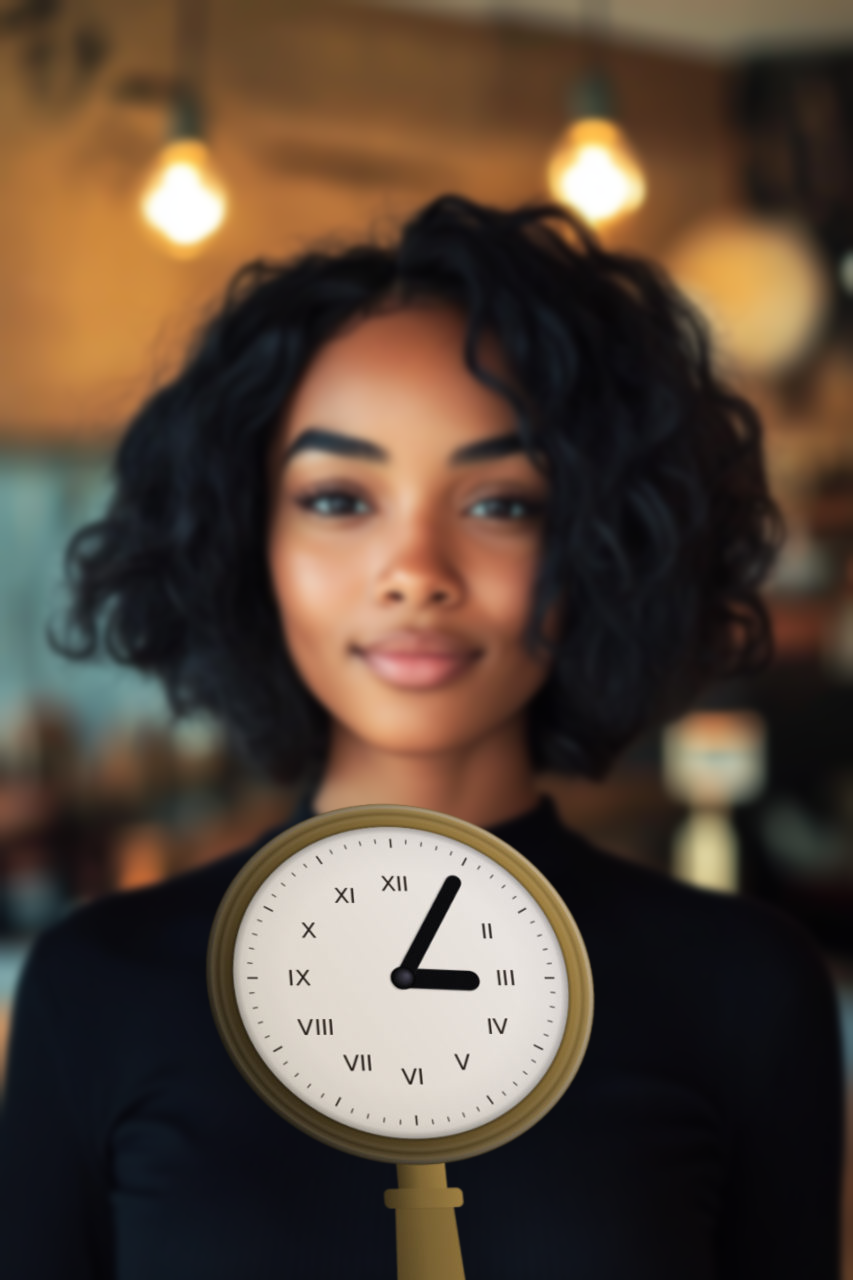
3:05
